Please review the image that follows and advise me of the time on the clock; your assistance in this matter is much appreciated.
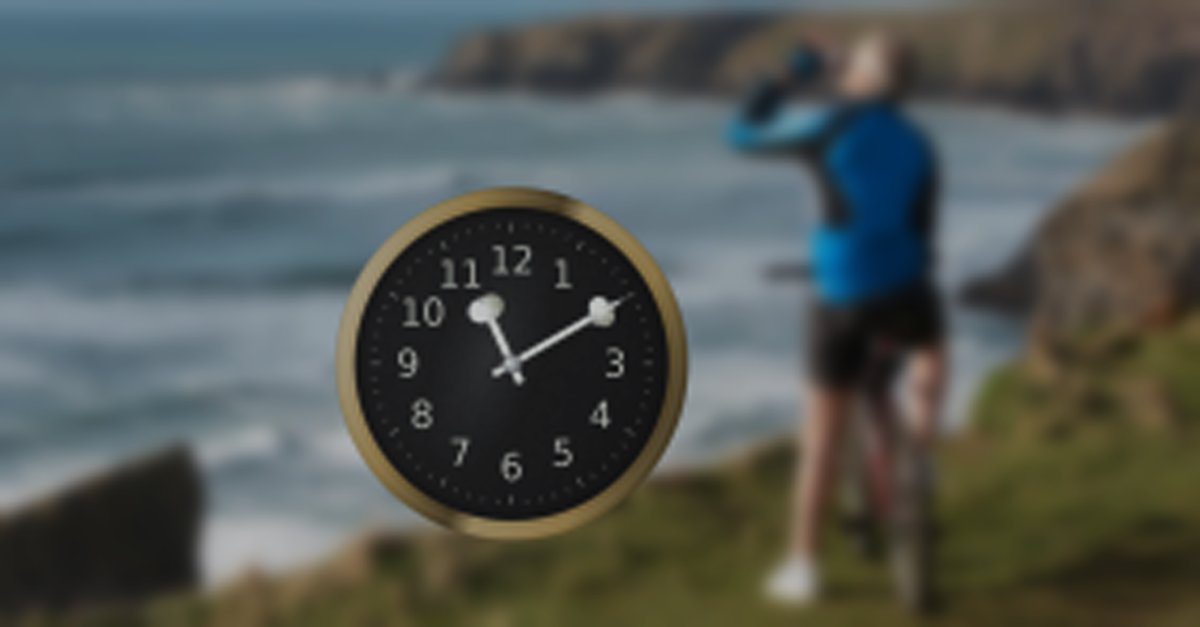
11:10
